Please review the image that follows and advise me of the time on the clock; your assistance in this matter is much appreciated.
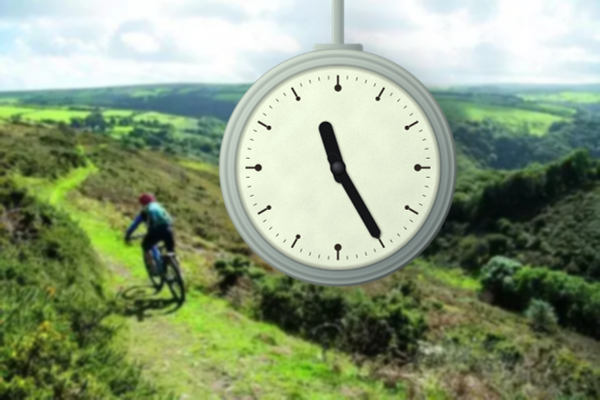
11:25
